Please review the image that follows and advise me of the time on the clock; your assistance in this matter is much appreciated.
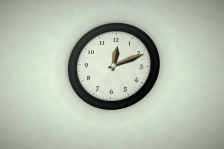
12:11
